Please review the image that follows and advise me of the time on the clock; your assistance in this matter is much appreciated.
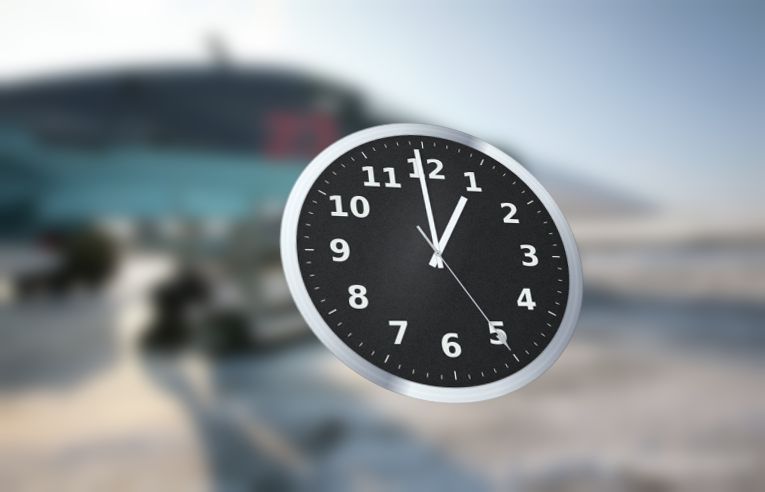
12:59:25
